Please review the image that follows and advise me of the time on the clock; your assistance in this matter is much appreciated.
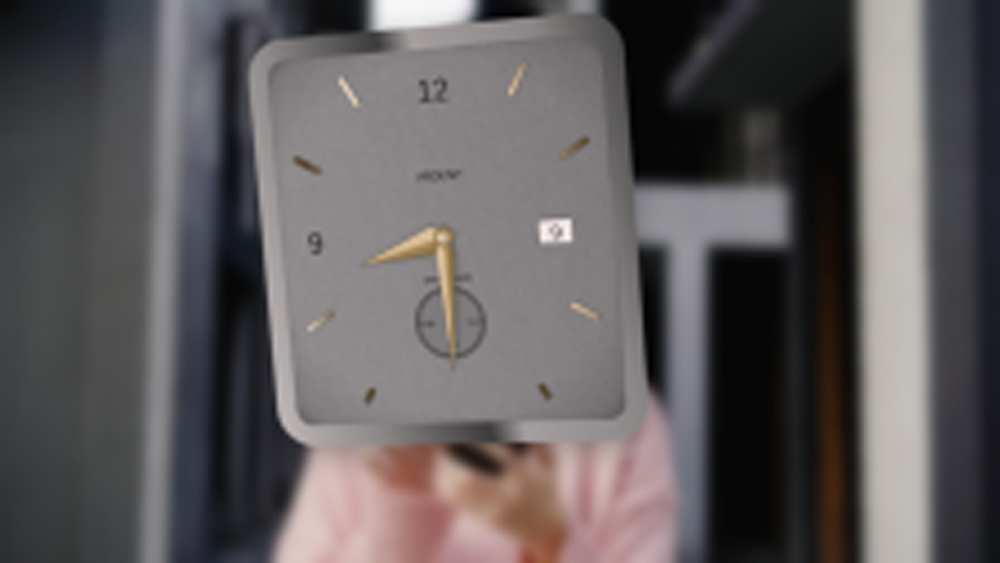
8:30
